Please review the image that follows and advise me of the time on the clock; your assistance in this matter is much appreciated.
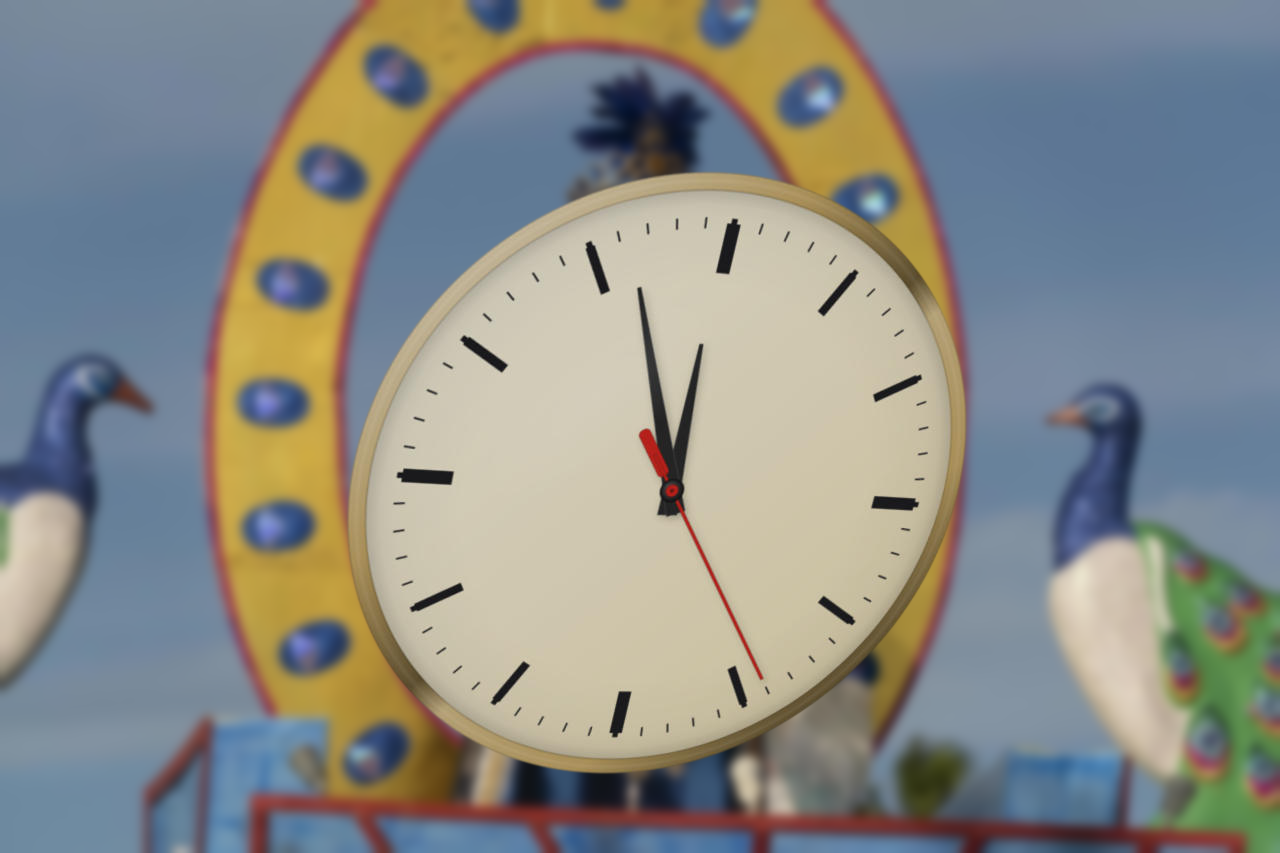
11:56:24
